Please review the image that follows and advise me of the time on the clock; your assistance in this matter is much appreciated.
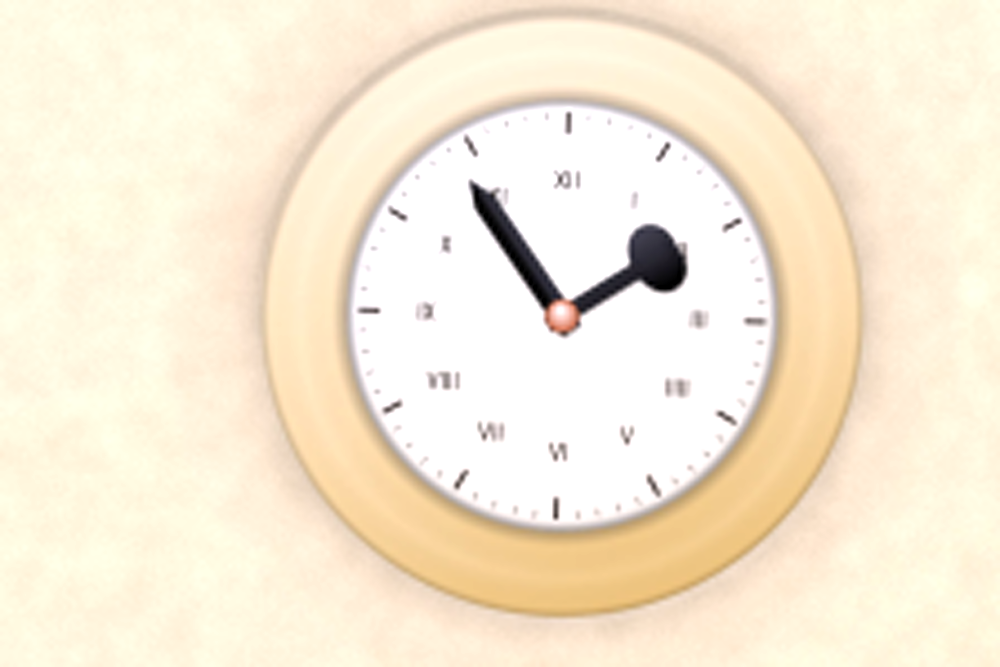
1:54
